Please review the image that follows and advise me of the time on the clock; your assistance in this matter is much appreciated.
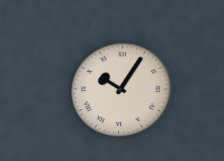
10:05
